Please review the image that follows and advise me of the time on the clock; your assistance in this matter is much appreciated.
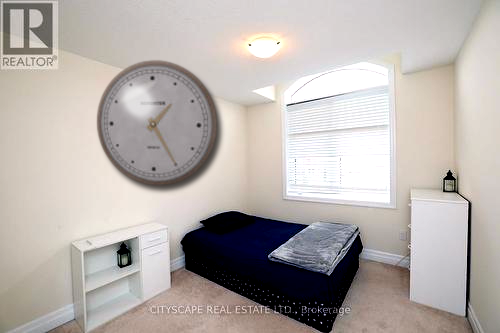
1:25
